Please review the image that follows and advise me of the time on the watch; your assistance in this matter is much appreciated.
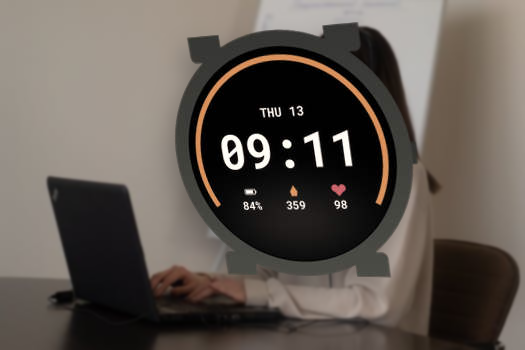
9:11
